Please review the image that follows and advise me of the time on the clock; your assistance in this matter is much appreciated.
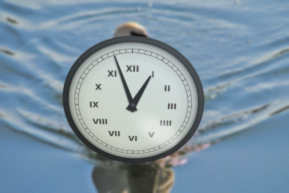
12:57
